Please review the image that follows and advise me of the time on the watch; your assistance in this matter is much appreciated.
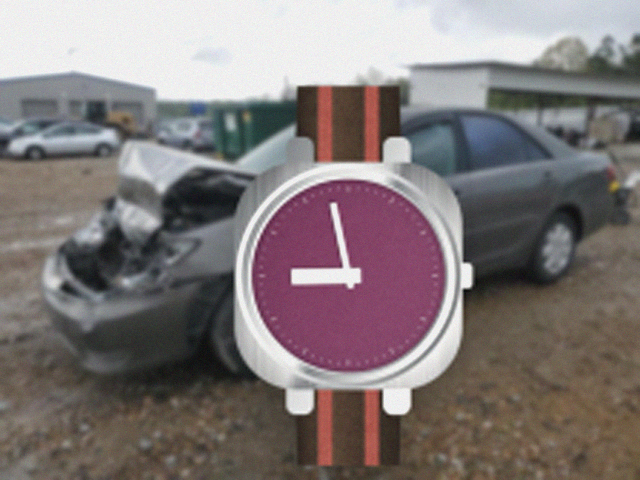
8:58
